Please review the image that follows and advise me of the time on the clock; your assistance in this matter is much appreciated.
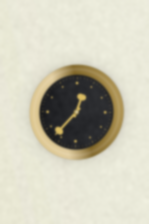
12:37
